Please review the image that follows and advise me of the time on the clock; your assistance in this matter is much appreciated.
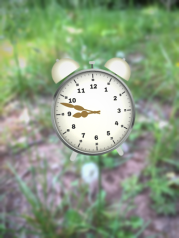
8:48
